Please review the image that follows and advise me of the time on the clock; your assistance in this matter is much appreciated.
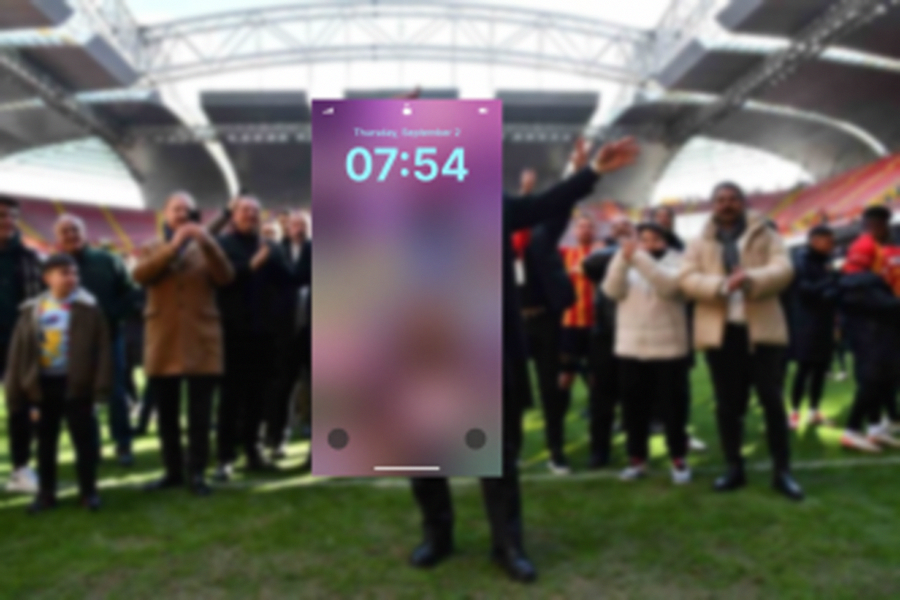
7:54
